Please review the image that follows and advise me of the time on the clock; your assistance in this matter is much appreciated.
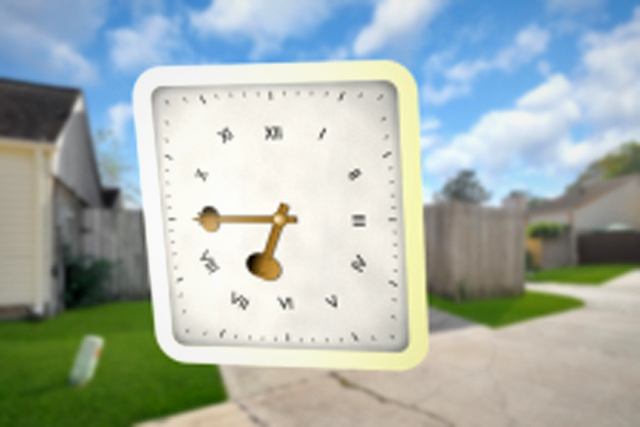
6:45
